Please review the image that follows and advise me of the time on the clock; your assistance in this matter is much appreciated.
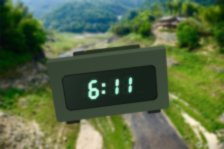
6:11
